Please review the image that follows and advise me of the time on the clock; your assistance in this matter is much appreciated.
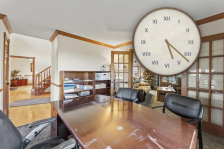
5:22
